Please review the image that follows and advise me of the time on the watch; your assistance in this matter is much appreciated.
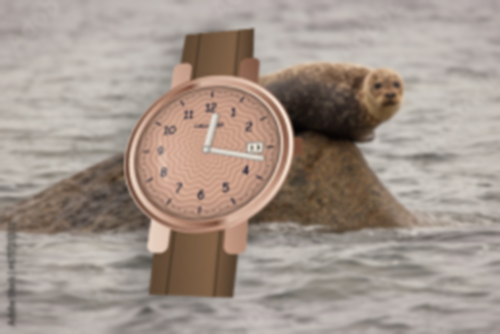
12:17
